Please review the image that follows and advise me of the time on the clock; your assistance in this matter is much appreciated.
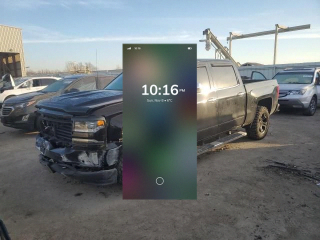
10:16
